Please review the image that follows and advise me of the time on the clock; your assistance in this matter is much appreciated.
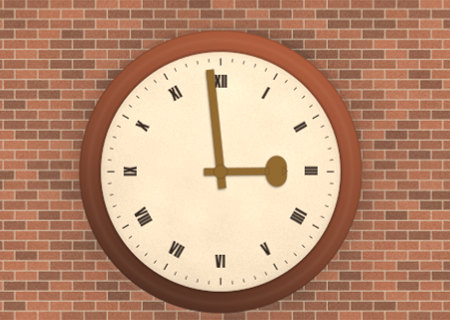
2:59
